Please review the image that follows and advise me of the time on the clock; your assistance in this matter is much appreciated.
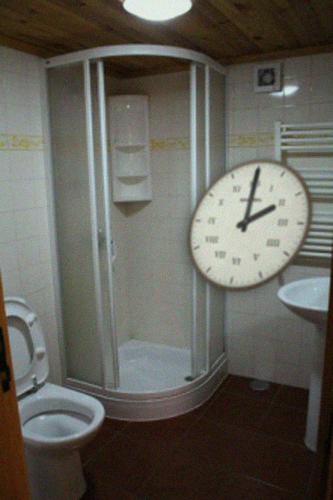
2:00
